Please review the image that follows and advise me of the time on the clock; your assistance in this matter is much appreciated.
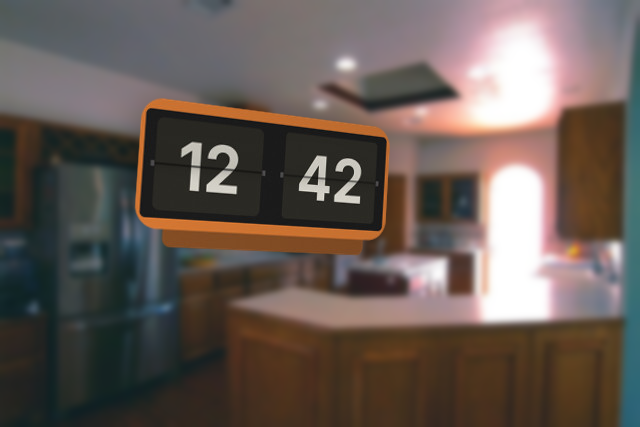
12:42
